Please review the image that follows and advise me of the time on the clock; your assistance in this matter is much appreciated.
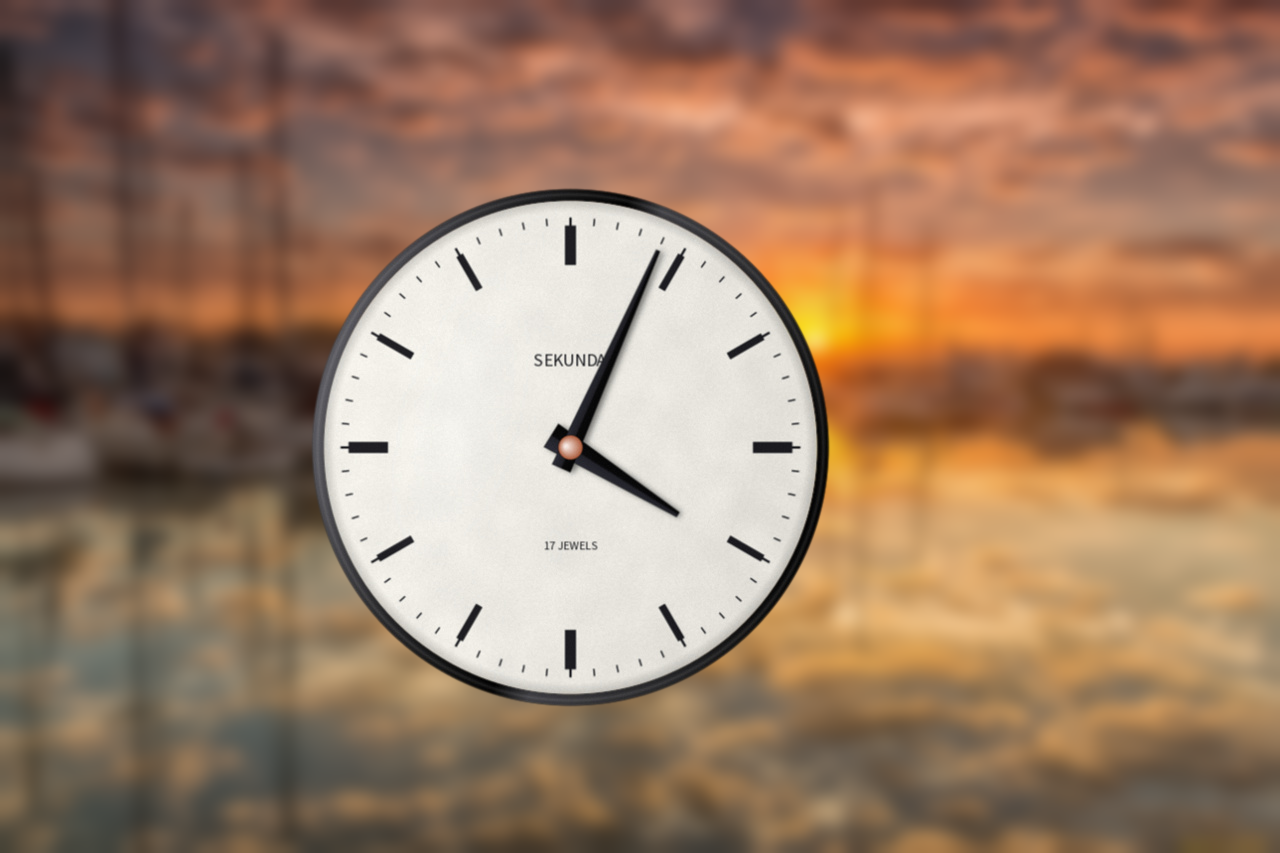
4:04
